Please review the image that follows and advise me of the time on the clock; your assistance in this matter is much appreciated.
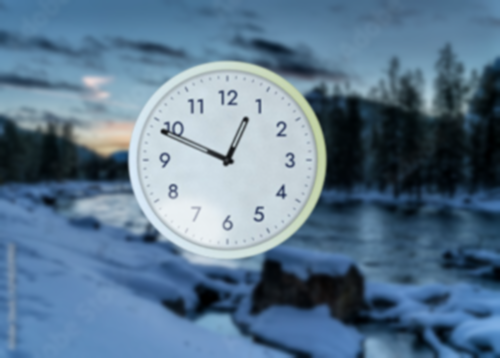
12:49
